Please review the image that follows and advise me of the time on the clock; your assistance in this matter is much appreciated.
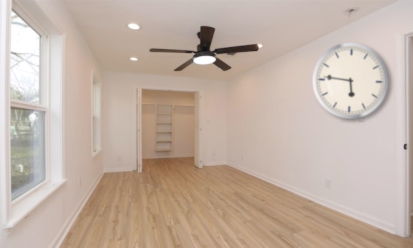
5:46
